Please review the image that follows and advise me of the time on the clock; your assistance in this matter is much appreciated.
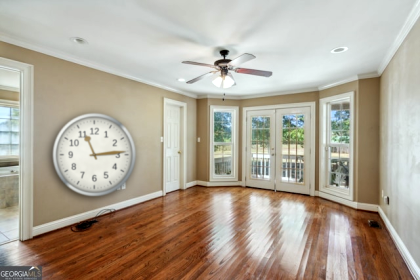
11:14
